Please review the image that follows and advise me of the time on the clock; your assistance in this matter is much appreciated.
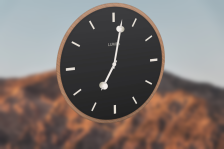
7:02
